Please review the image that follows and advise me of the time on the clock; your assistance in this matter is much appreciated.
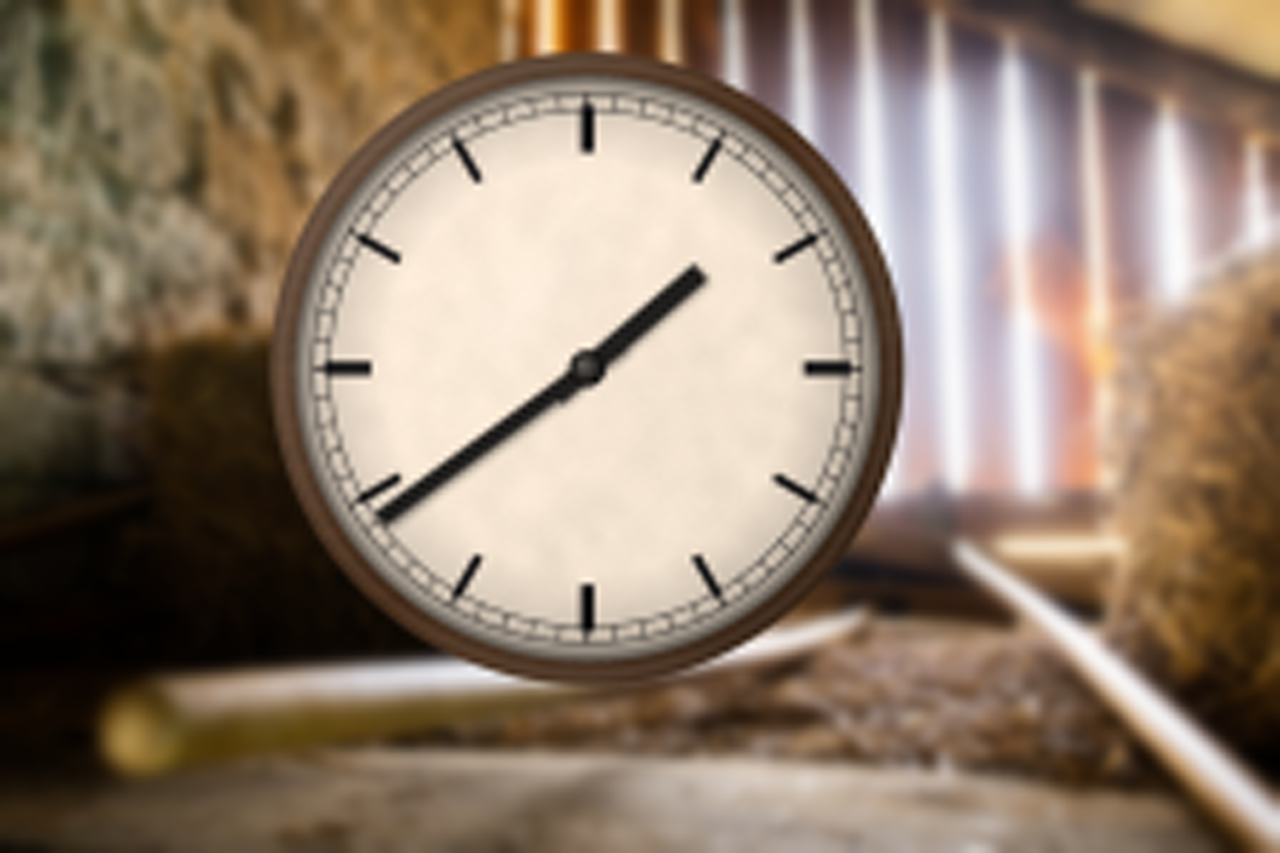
1:39
